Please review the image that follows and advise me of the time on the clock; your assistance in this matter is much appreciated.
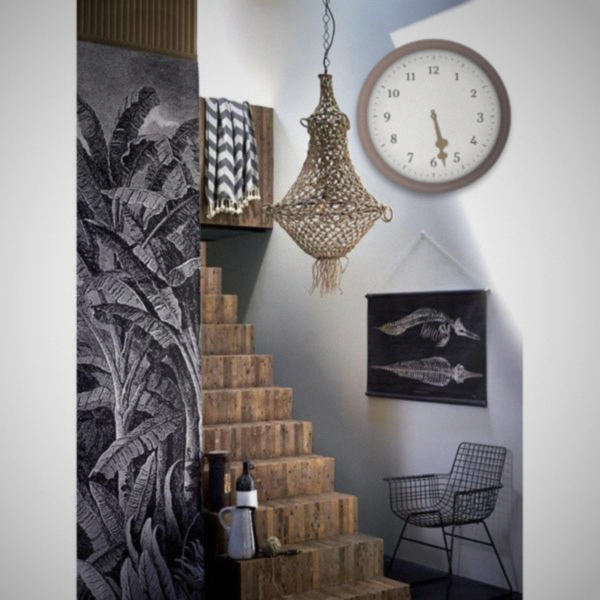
5:28
